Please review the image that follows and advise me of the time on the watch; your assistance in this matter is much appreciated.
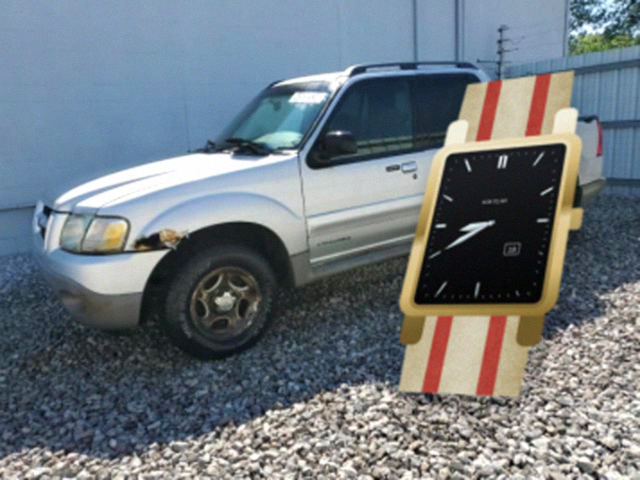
8:40
